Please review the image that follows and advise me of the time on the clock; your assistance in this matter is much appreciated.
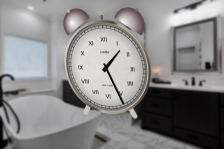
1:26
